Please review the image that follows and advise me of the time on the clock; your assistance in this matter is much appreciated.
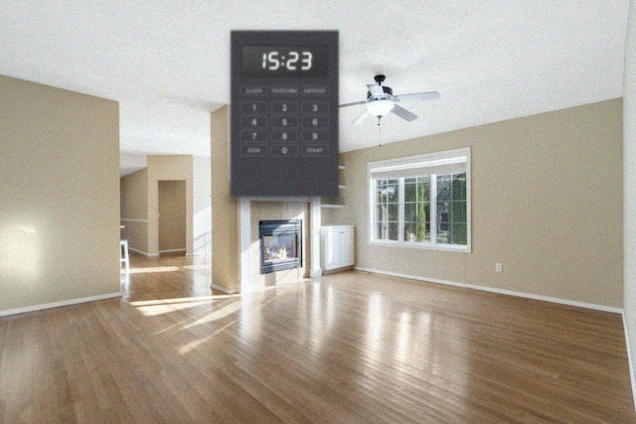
15:23
